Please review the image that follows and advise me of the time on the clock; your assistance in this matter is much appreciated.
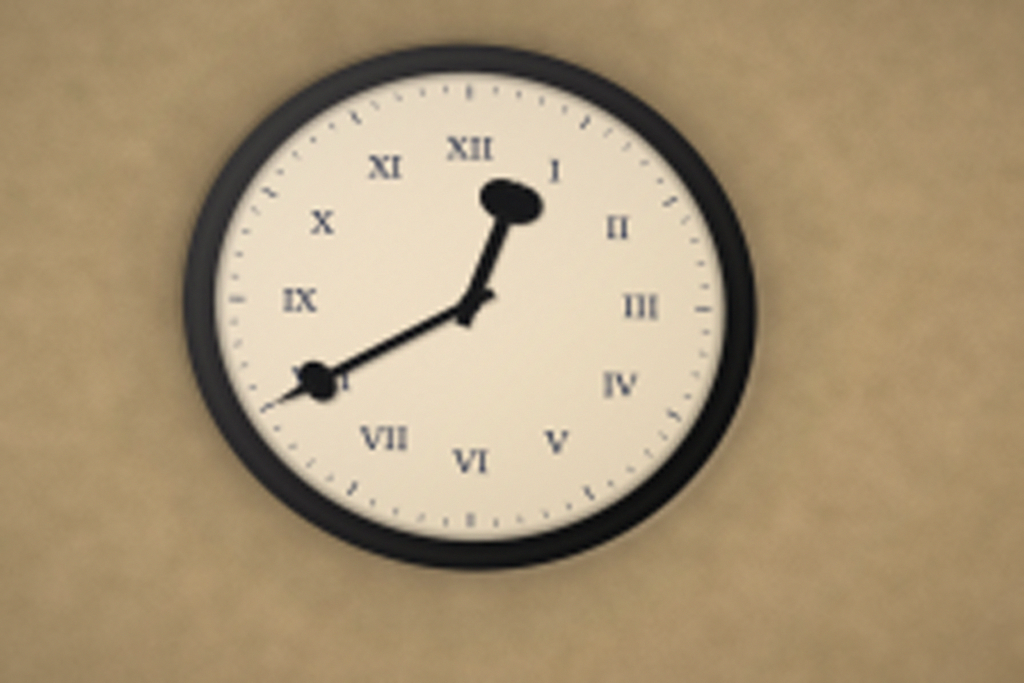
12:40
